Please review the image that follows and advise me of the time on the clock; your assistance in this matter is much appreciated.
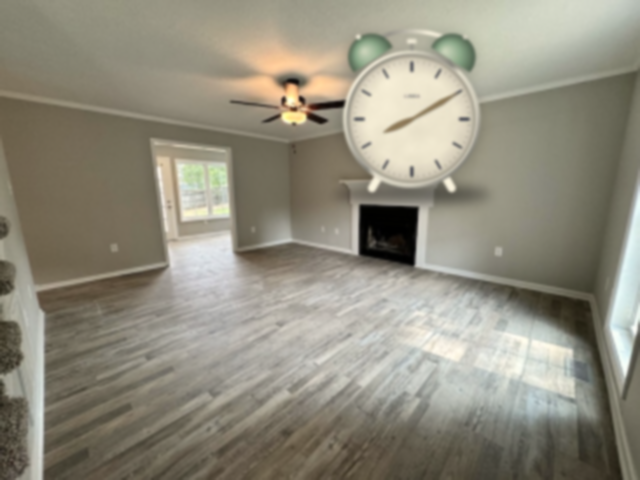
8:10
